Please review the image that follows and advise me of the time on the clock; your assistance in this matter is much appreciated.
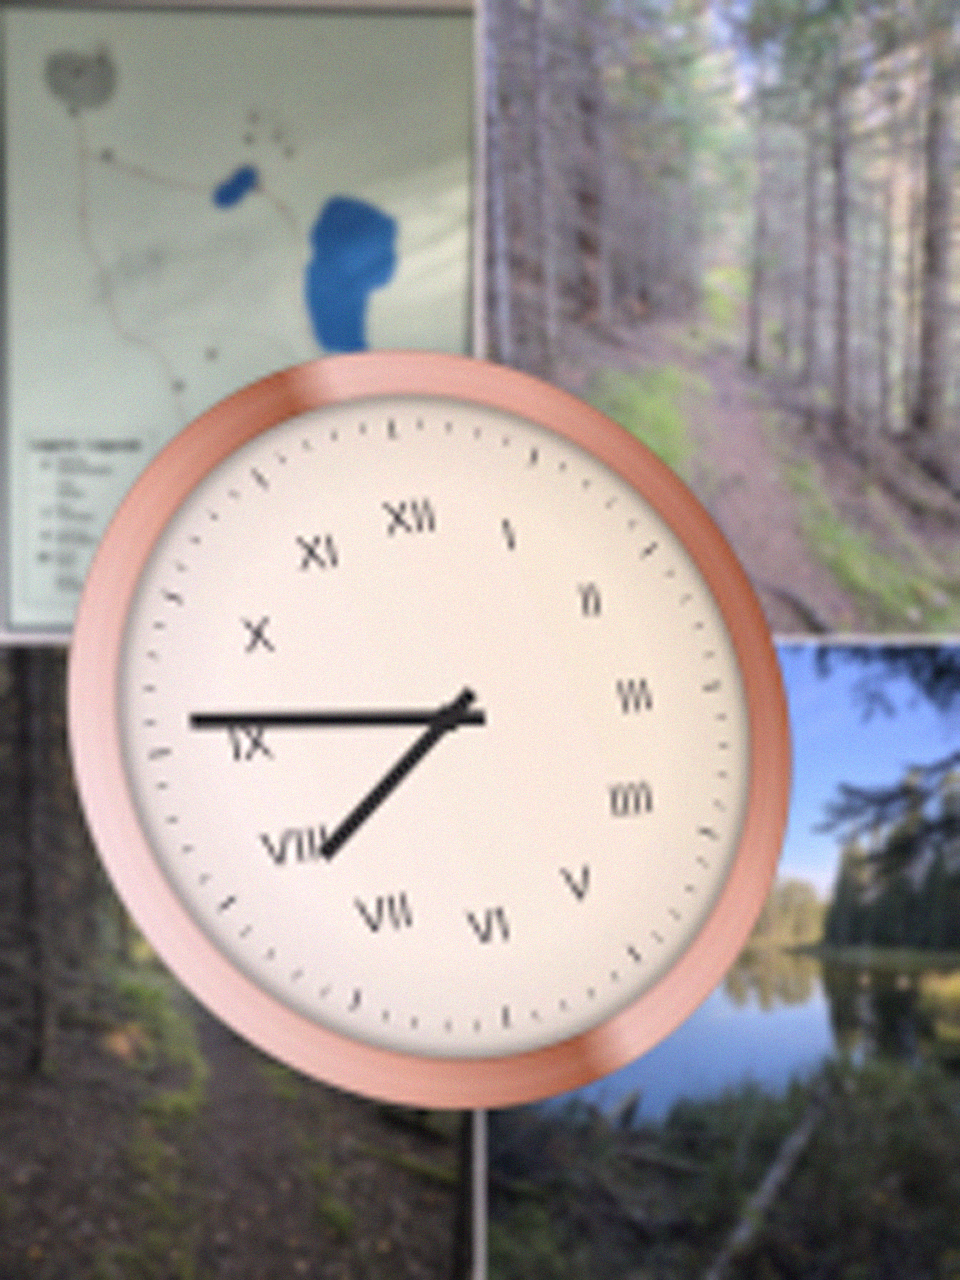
7:46
